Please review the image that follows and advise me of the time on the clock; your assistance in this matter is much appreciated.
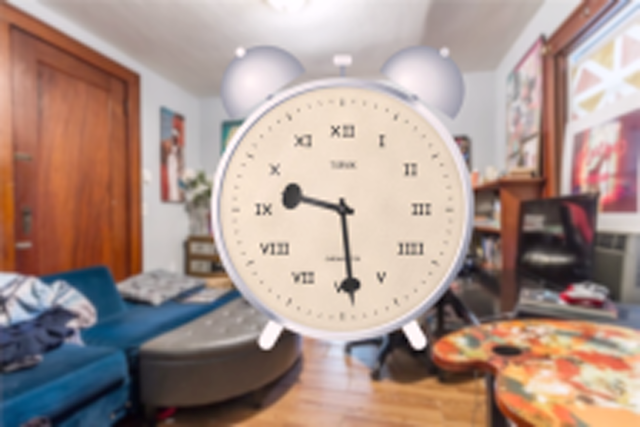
9:29
